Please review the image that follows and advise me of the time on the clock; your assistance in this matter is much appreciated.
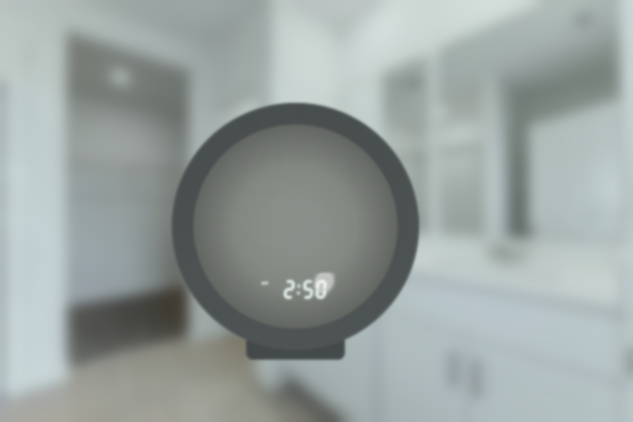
2:50
